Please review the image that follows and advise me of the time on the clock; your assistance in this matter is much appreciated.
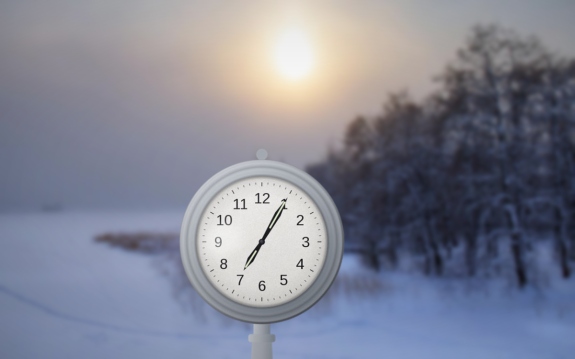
7:05
